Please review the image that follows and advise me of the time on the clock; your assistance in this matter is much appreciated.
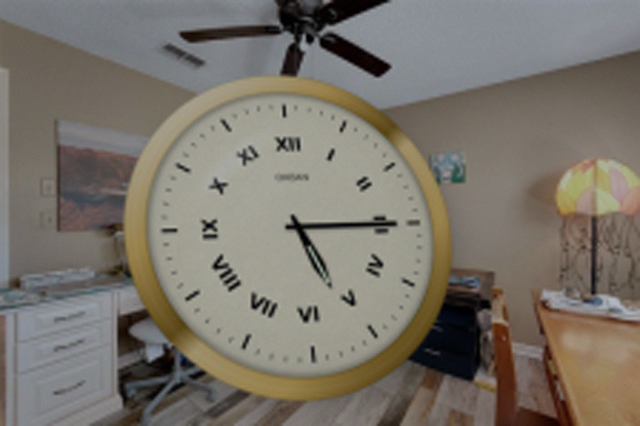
5:15
